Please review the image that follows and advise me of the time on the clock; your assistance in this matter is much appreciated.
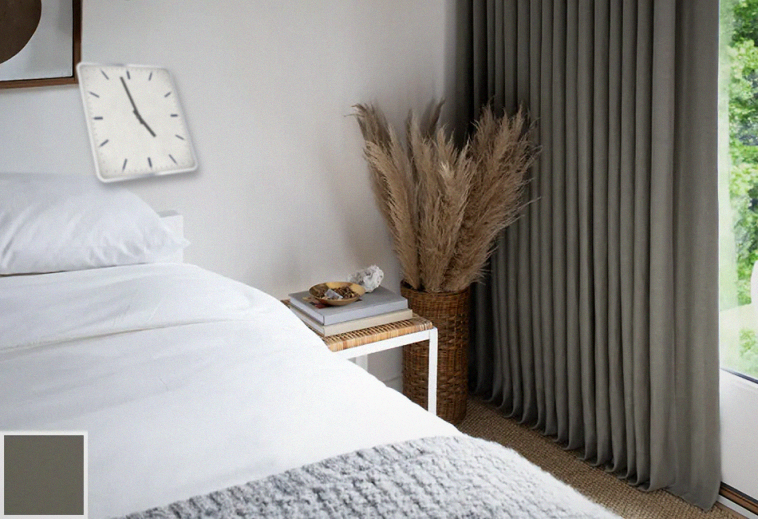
4:58
